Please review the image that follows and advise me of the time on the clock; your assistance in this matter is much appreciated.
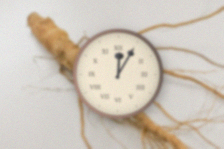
12:05
